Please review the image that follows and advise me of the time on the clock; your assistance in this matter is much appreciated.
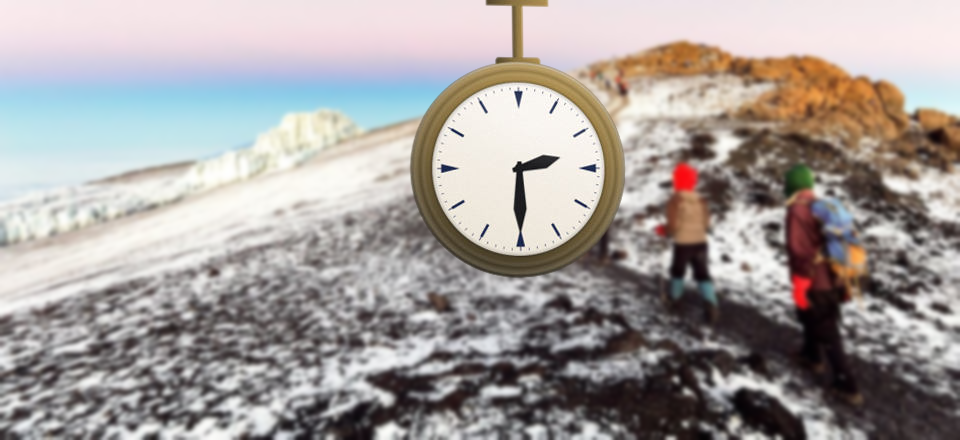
2:30
